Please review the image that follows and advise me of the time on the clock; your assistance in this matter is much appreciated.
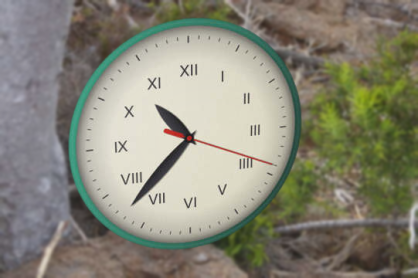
10:37:19
